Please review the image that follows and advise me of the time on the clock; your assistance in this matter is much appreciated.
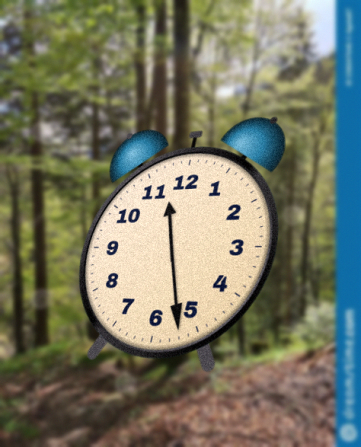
11:27
